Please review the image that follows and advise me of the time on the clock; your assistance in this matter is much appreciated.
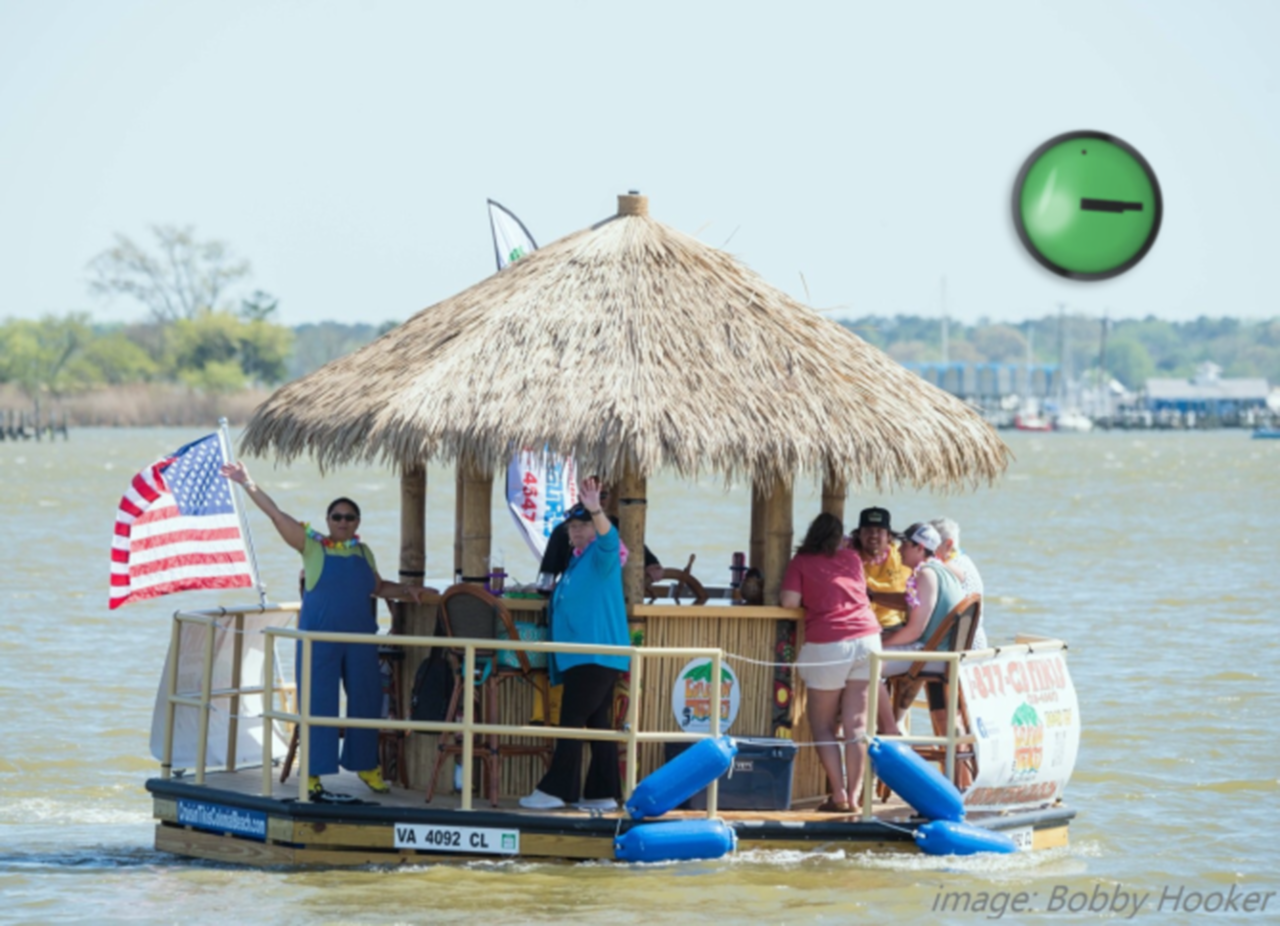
3:16
